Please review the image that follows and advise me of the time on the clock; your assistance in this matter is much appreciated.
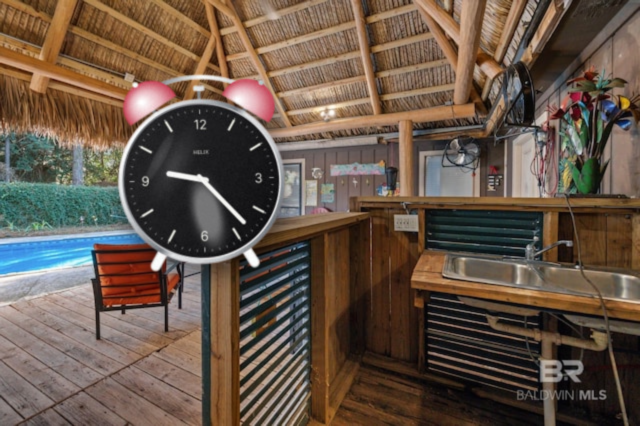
9:23
